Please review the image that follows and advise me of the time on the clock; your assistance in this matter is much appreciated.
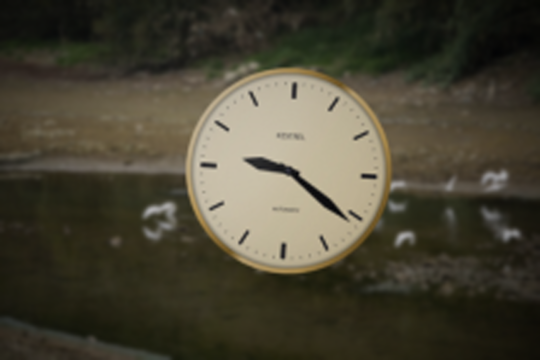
9:21
